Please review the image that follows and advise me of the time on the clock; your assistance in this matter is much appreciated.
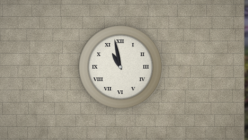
10:58
